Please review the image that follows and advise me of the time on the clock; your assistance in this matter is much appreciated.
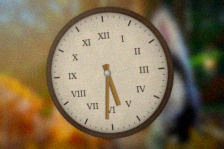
5:31
